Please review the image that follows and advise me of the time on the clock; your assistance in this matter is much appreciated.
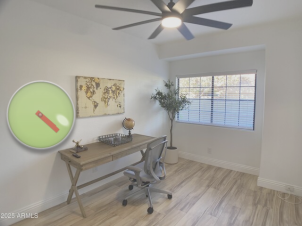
4:22
